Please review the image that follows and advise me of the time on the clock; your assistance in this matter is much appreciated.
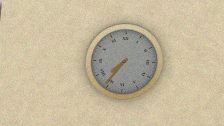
7:36
